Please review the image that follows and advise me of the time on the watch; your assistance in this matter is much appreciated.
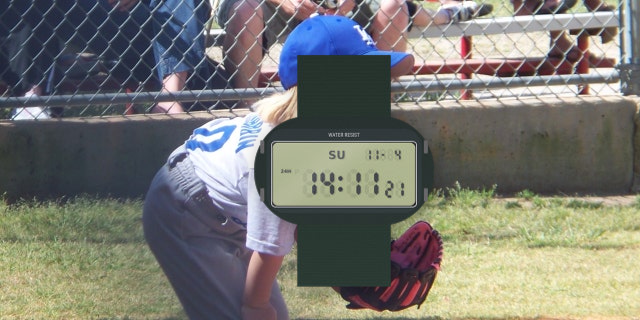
14:11:21
